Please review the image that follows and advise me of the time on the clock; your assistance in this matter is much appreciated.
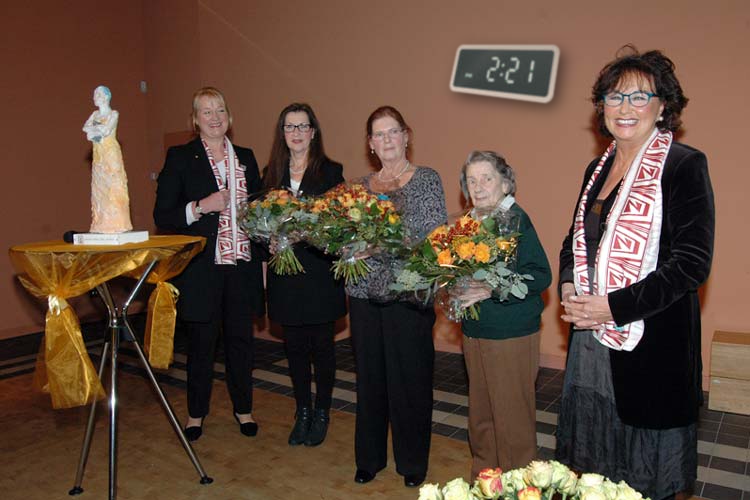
2:21
